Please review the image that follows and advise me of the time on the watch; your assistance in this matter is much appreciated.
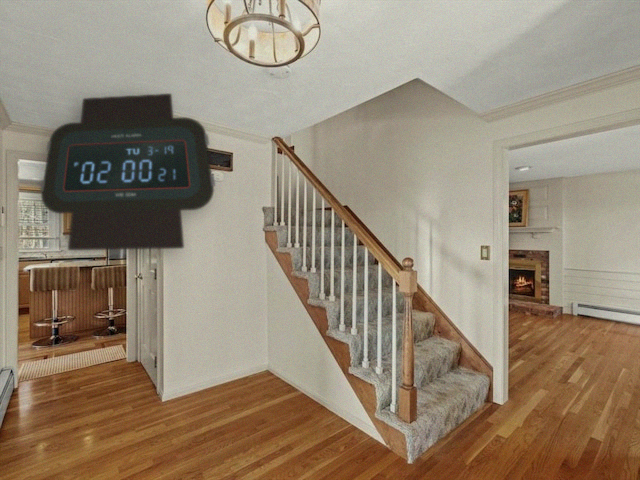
2:00:21
